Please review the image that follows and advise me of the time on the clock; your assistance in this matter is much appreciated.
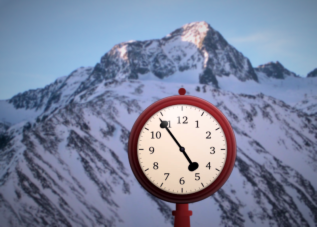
4:54
